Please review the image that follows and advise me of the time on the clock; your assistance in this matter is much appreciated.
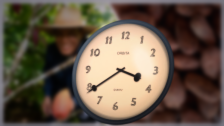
3:39
